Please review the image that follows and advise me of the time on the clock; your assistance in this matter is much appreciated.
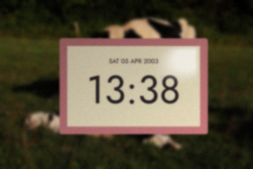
13:38
